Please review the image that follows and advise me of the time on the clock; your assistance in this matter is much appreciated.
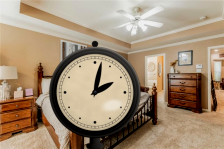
2:02
